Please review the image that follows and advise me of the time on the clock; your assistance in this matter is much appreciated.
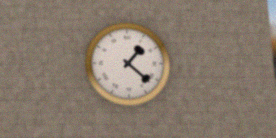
1:22
